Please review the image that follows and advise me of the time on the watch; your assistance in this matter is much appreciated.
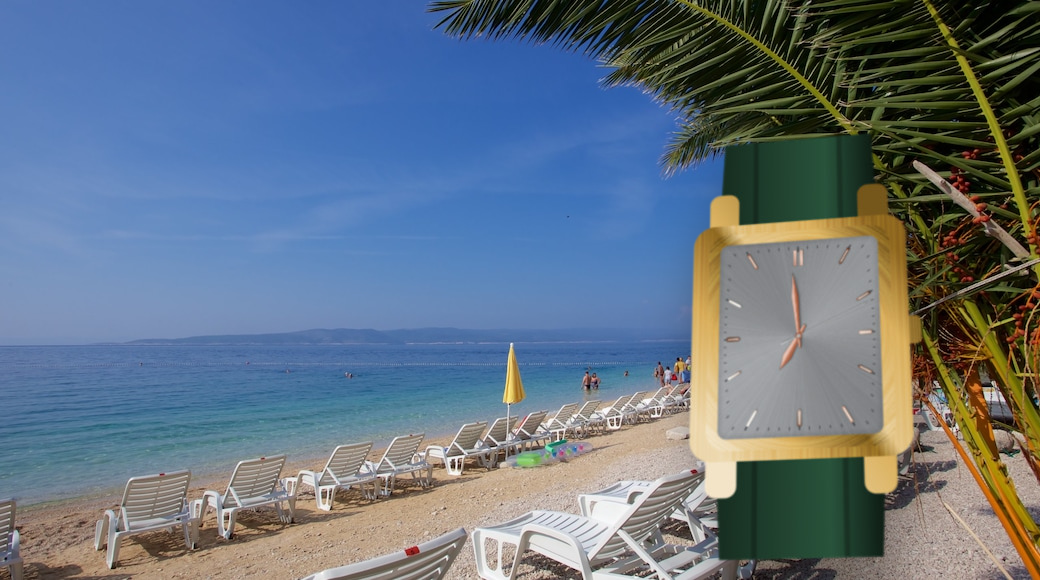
6:59:11
